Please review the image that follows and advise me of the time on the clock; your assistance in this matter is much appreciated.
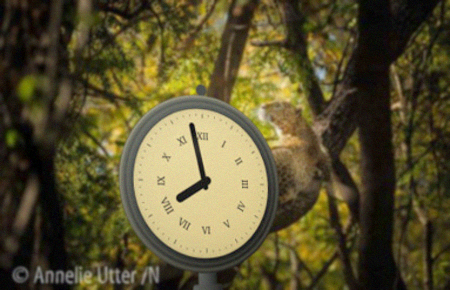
7:58
